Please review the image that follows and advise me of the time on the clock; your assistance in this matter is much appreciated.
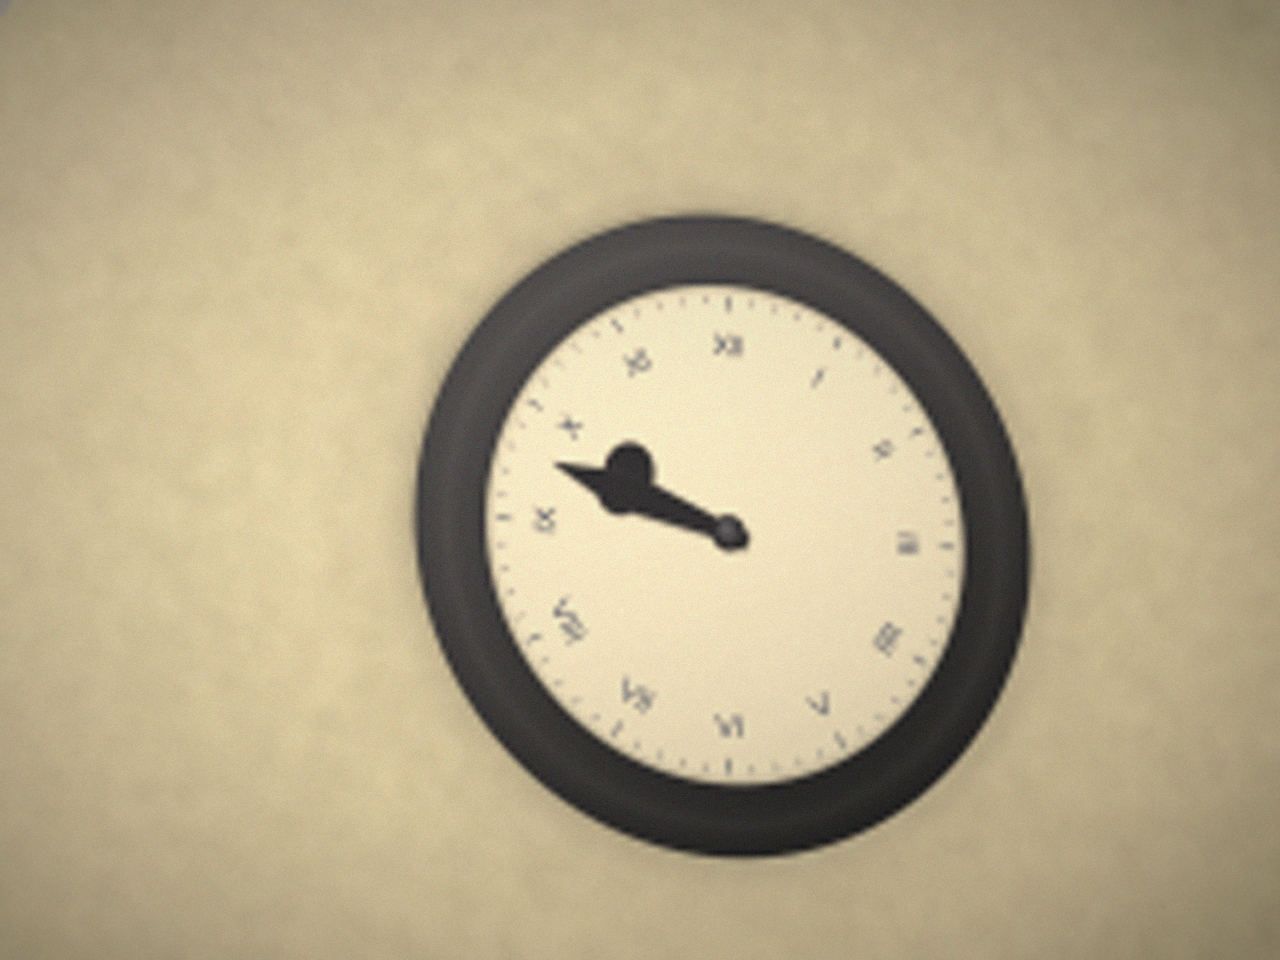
9:48
